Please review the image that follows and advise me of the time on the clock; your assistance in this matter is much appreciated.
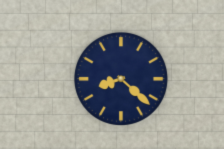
8:22
